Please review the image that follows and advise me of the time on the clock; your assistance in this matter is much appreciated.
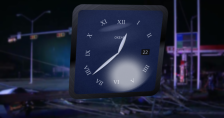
12:38
